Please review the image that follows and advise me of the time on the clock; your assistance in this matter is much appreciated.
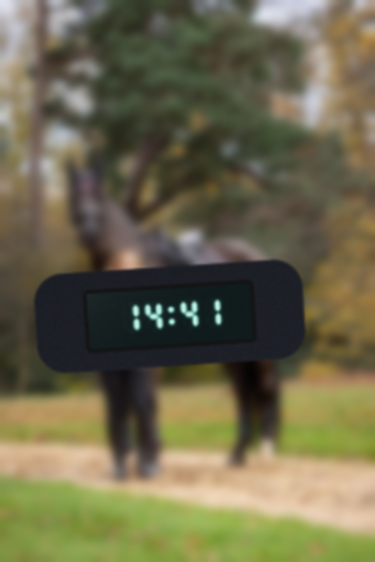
14:41
